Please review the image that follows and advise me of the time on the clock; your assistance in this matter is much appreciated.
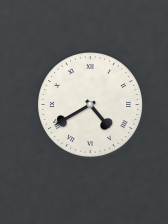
4:40
